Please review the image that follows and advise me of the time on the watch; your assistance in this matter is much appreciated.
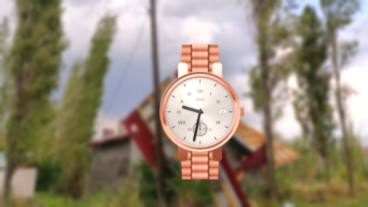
9:32
